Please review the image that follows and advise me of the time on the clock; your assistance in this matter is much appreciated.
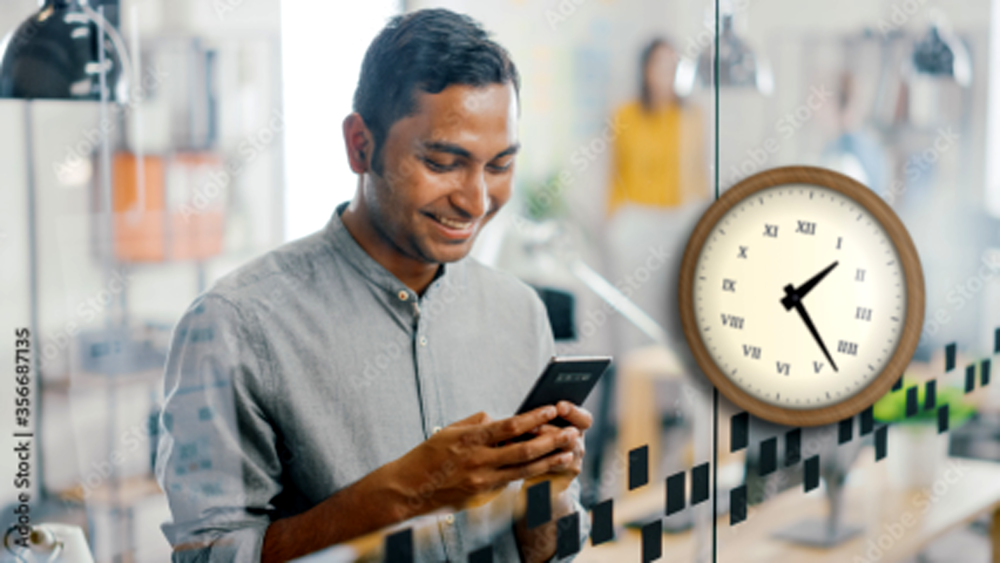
1:23
